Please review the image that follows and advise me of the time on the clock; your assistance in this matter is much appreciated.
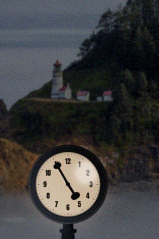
4:55
